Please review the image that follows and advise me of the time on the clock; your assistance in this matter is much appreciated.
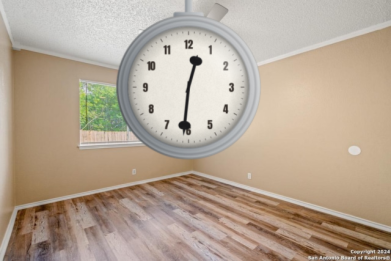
12:31
